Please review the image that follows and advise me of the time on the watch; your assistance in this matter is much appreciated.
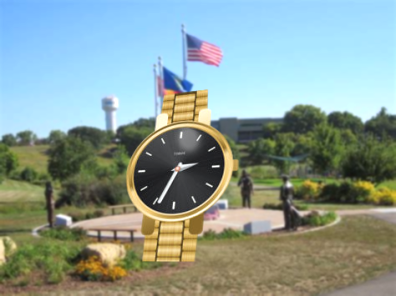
2:34
